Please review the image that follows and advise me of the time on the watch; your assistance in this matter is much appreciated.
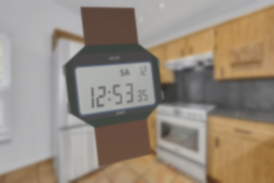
12:53
